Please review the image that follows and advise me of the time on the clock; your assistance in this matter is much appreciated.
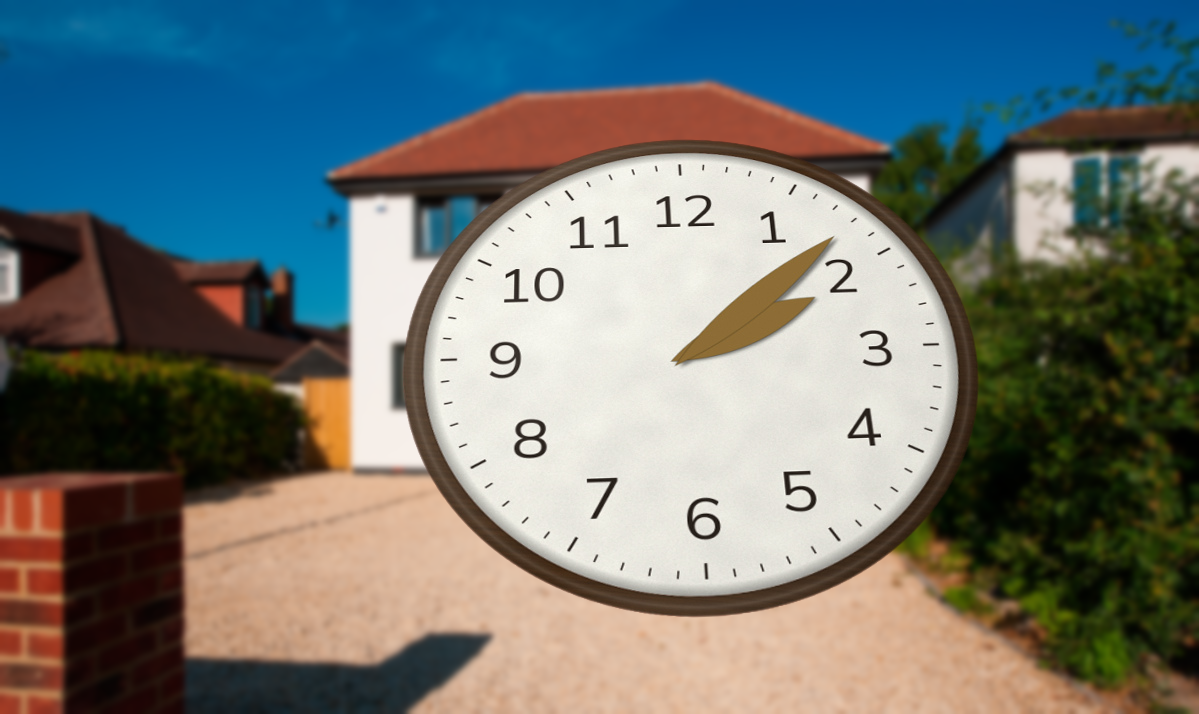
2:08
